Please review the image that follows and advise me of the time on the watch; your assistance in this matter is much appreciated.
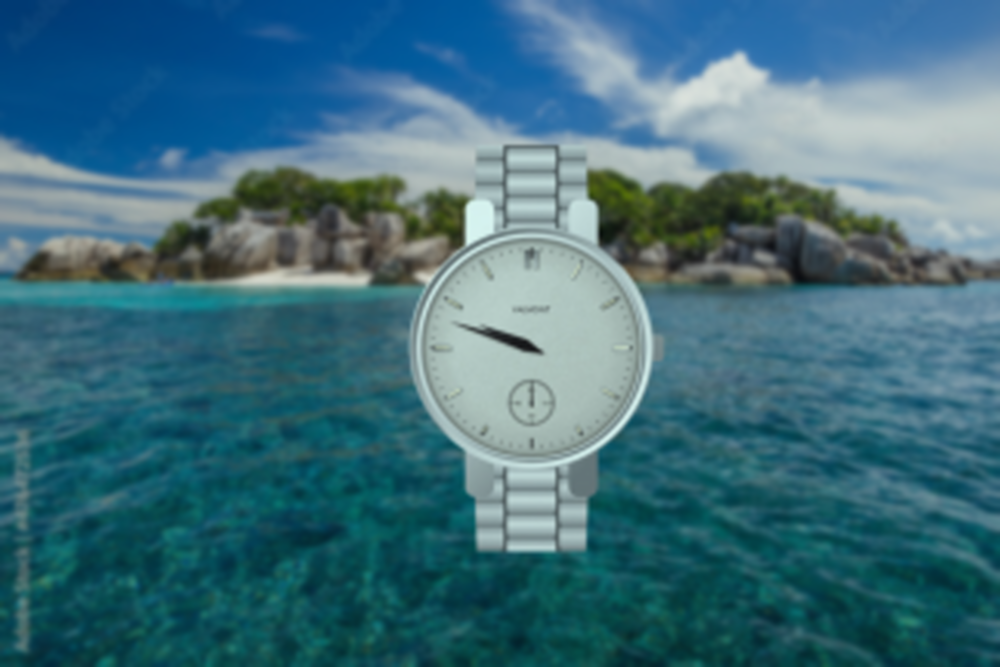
9:48
